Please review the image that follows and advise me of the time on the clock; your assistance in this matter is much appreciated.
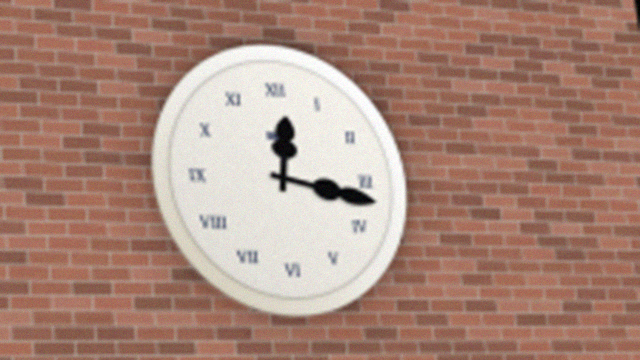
12:17
